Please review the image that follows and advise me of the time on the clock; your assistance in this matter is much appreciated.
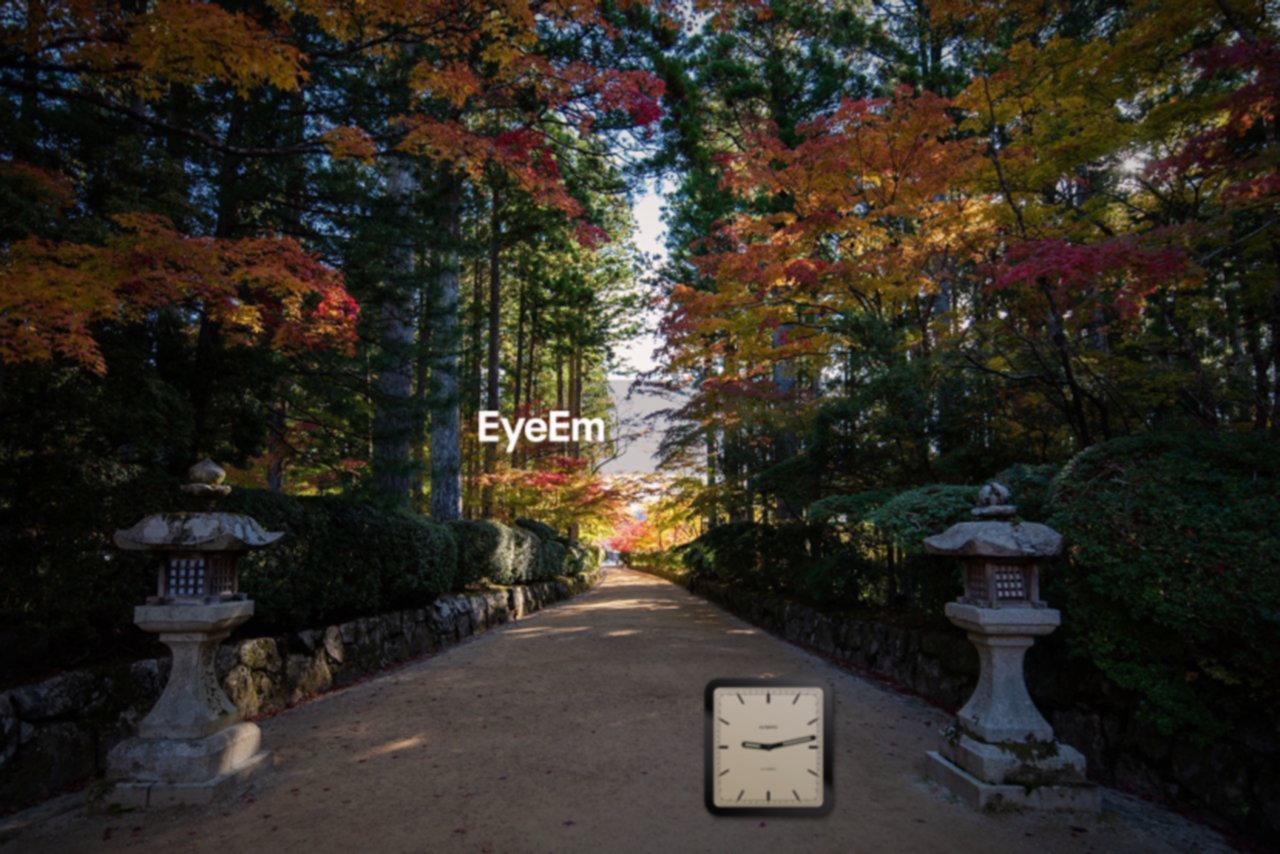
9:13
